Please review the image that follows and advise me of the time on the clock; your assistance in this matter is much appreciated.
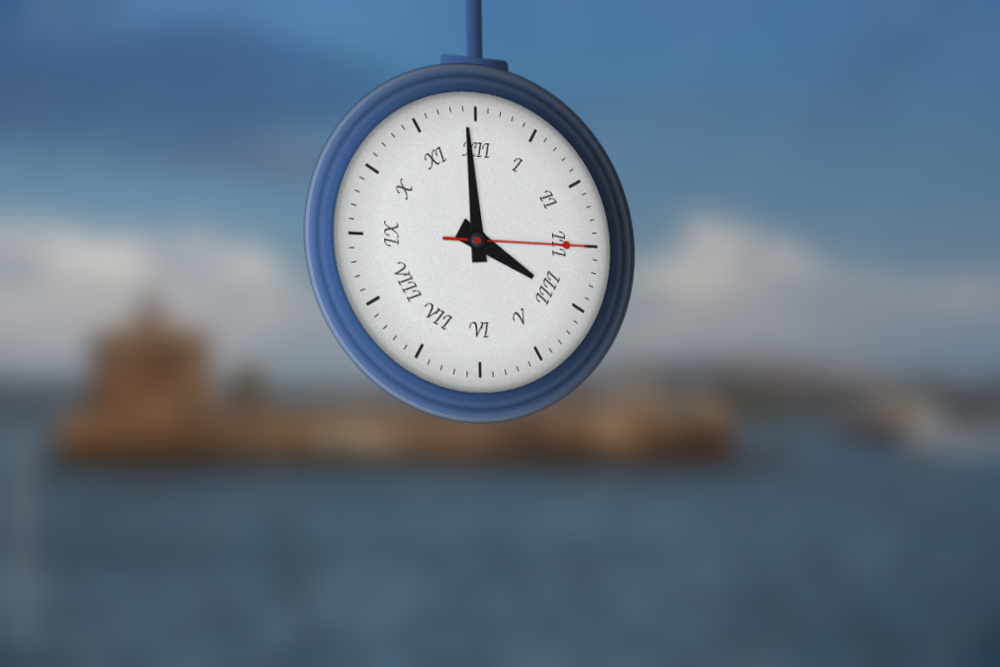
3:59:15
